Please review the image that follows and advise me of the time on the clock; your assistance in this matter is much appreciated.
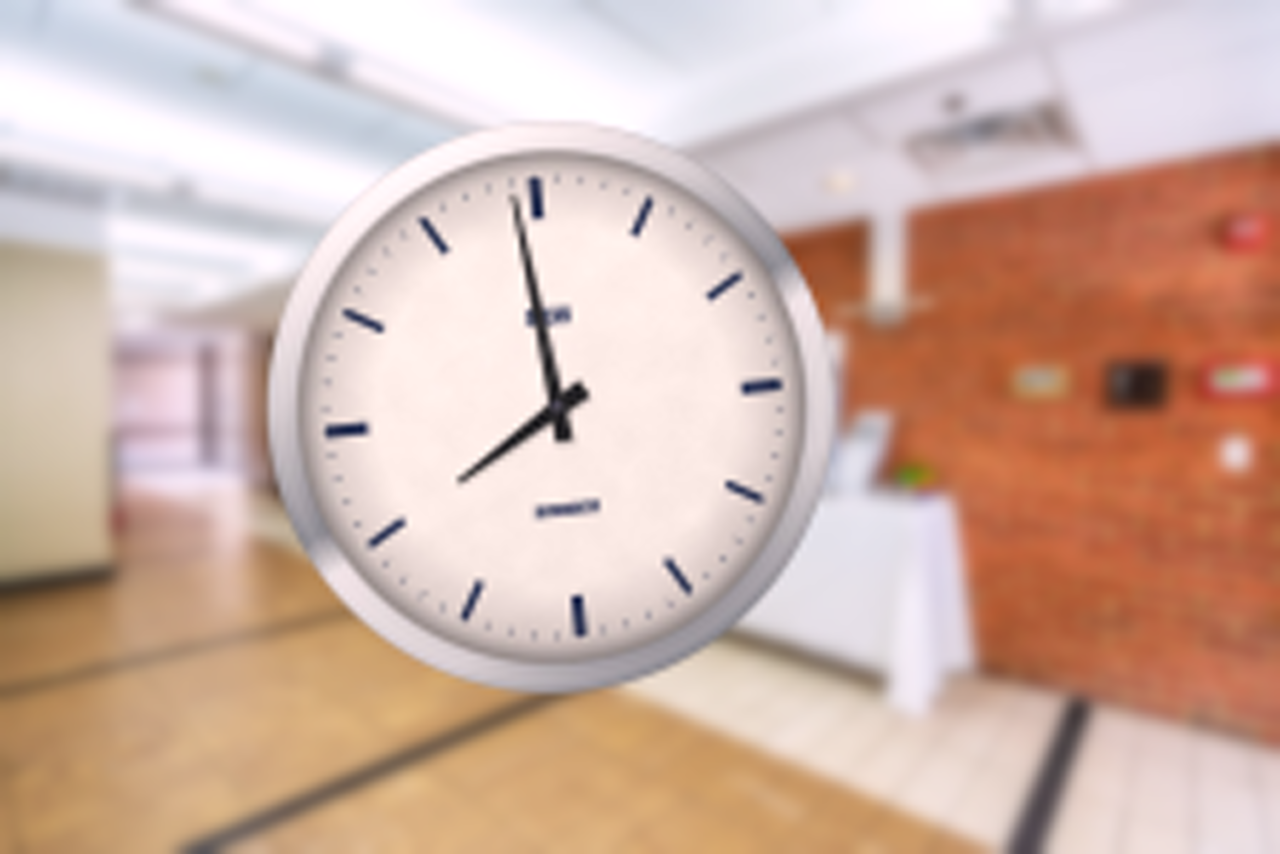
7:59
